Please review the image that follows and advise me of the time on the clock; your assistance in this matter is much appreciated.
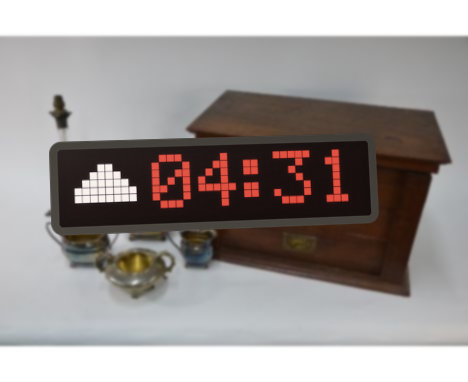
4:31
